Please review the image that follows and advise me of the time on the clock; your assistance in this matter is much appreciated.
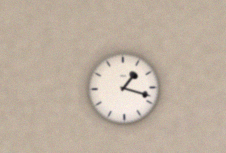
1:18
